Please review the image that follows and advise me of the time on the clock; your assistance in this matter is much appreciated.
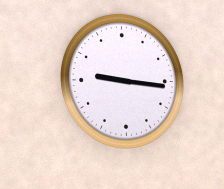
9:16
